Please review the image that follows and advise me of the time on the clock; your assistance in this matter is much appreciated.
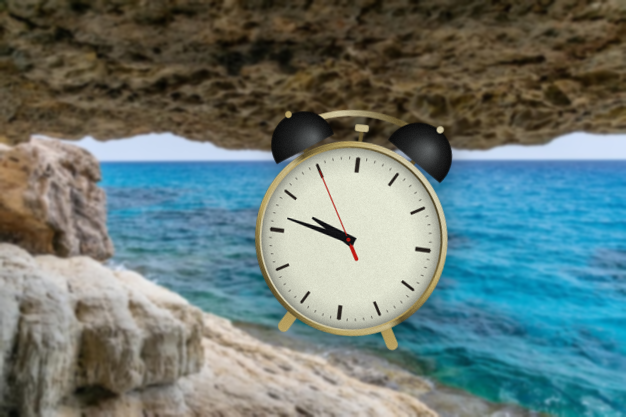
9:46:55
